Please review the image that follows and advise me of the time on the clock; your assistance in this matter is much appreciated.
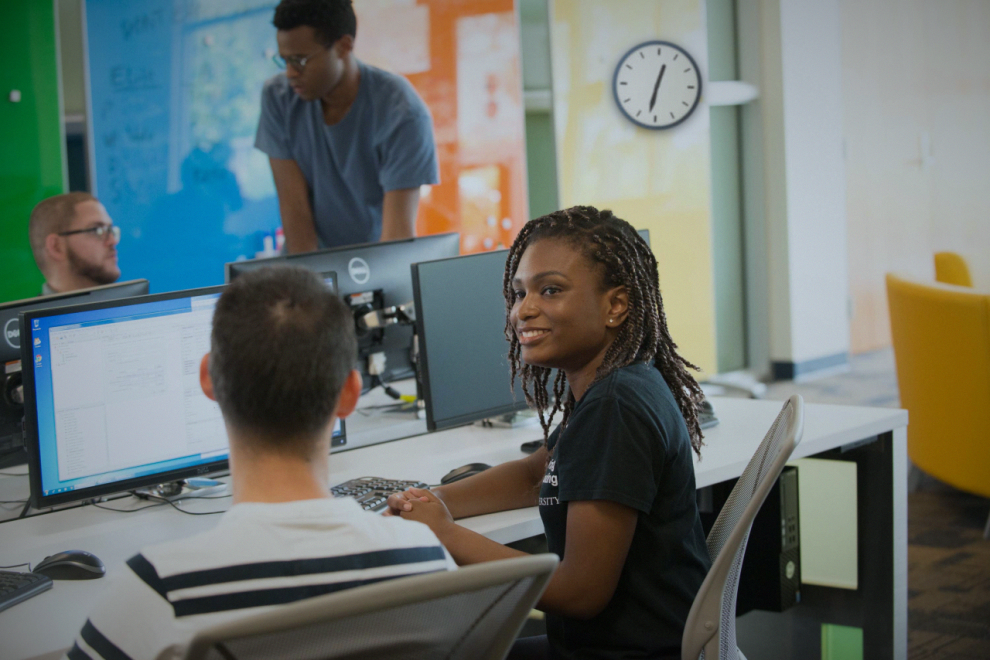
12:32
